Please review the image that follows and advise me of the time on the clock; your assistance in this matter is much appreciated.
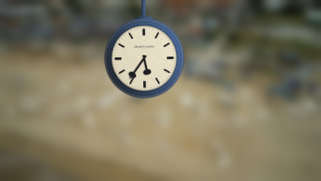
5:36
